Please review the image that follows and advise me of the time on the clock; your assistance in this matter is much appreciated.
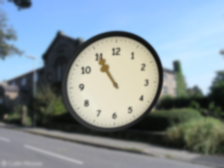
10:55
